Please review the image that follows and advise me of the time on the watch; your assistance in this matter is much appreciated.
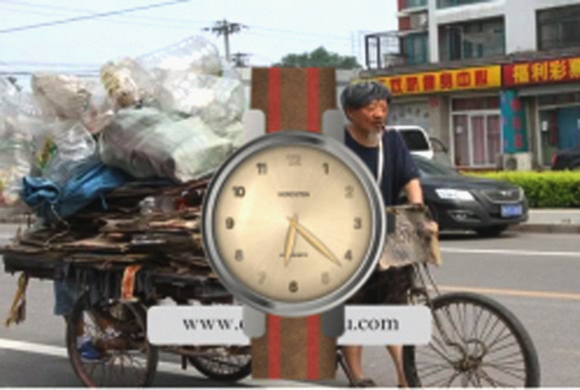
6:22
